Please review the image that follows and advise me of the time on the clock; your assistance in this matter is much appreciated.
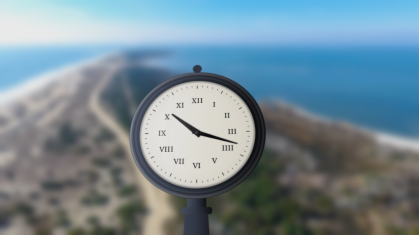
10:18
